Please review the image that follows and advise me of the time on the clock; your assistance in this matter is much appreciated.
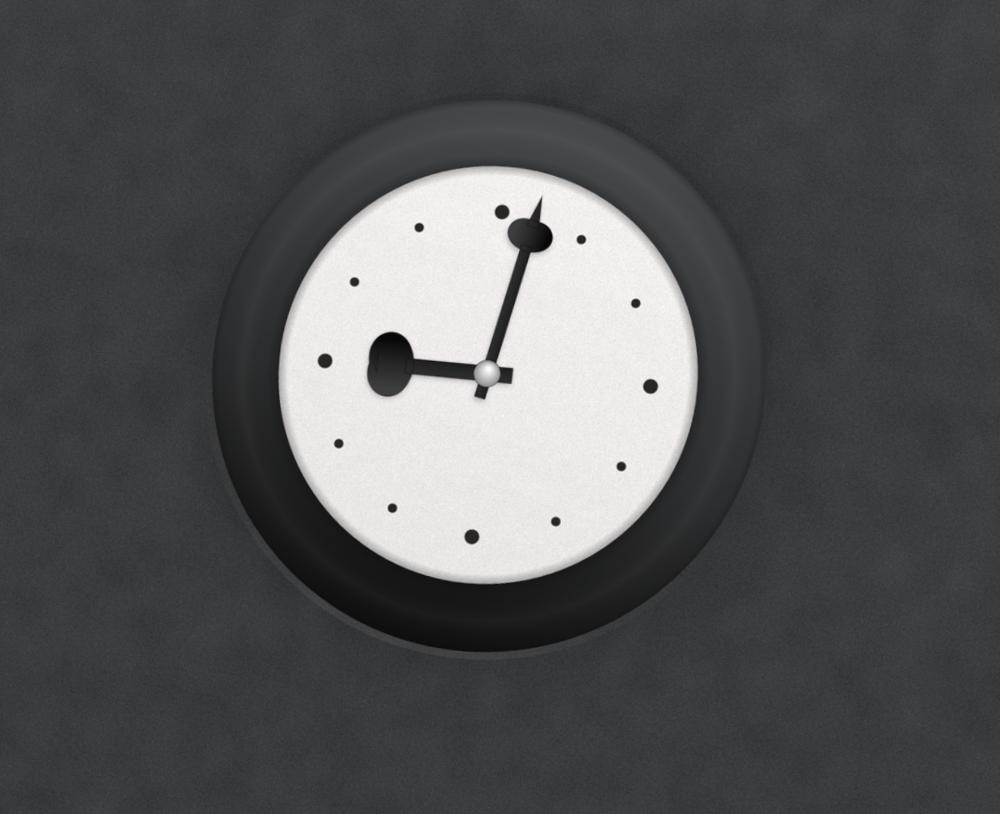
9:02
